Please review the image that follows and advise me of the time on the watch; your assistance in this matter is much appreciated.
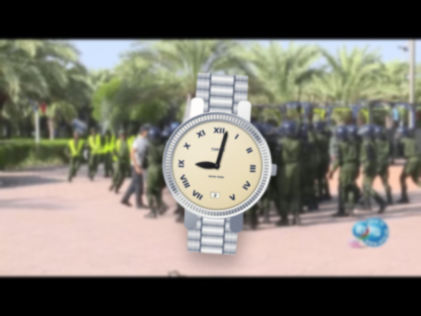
9:02
